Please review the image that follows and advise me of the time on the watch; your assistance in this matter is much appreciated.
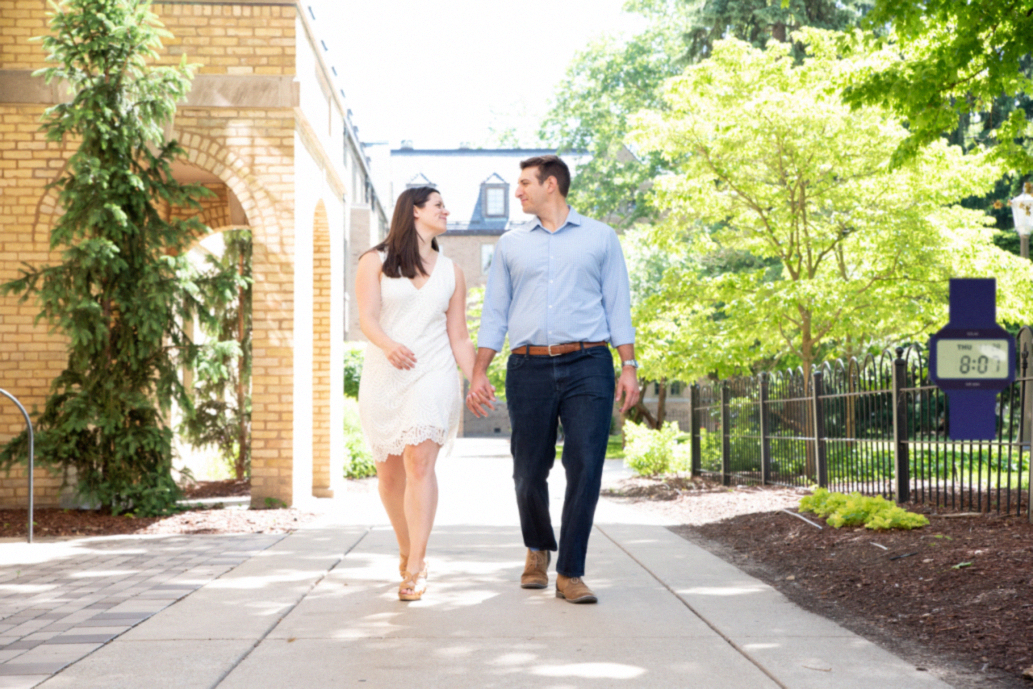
8:07
